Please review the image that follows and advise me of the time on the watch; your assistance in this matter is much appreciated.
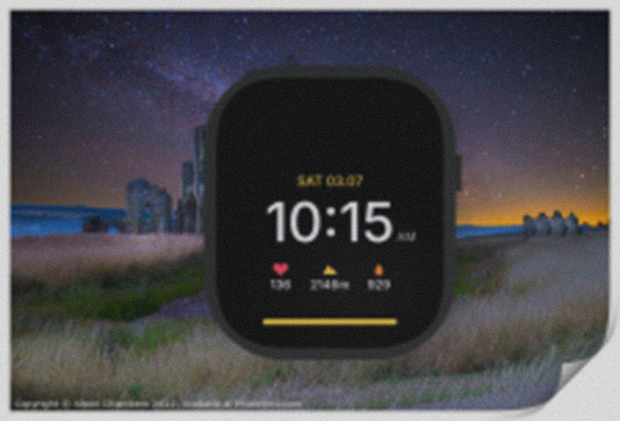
10:15
